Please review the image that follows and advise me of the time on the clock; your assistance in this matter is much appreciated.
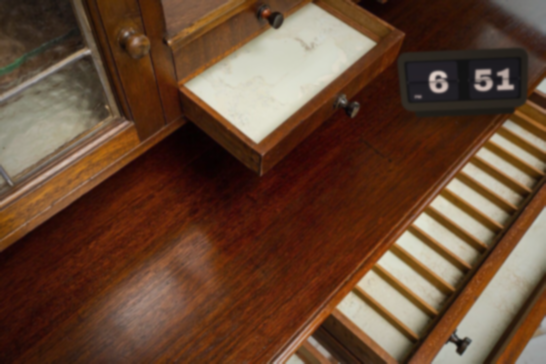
6:51
